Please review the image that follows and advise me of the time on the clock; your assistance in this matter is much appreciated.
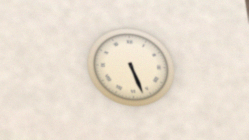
5:27
